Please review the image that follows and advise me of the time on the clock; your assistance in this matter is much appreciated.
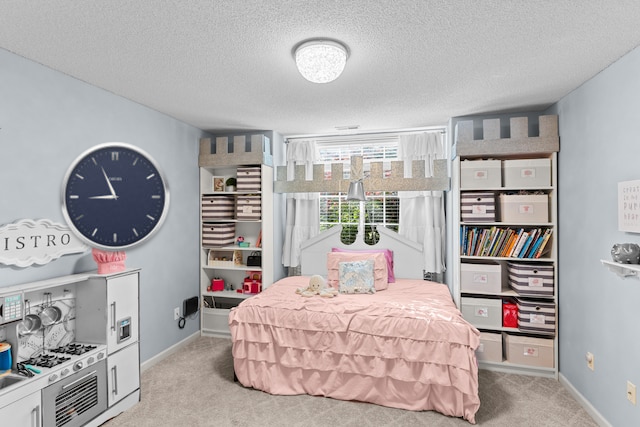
8:56
